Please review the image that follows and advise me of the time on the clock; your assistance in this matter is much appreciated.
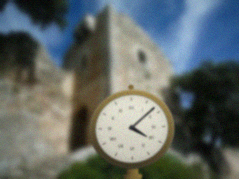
4:08
